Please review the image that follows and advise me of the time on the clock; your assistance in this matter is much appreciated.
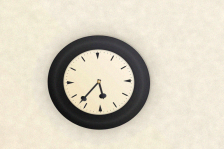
5:37
